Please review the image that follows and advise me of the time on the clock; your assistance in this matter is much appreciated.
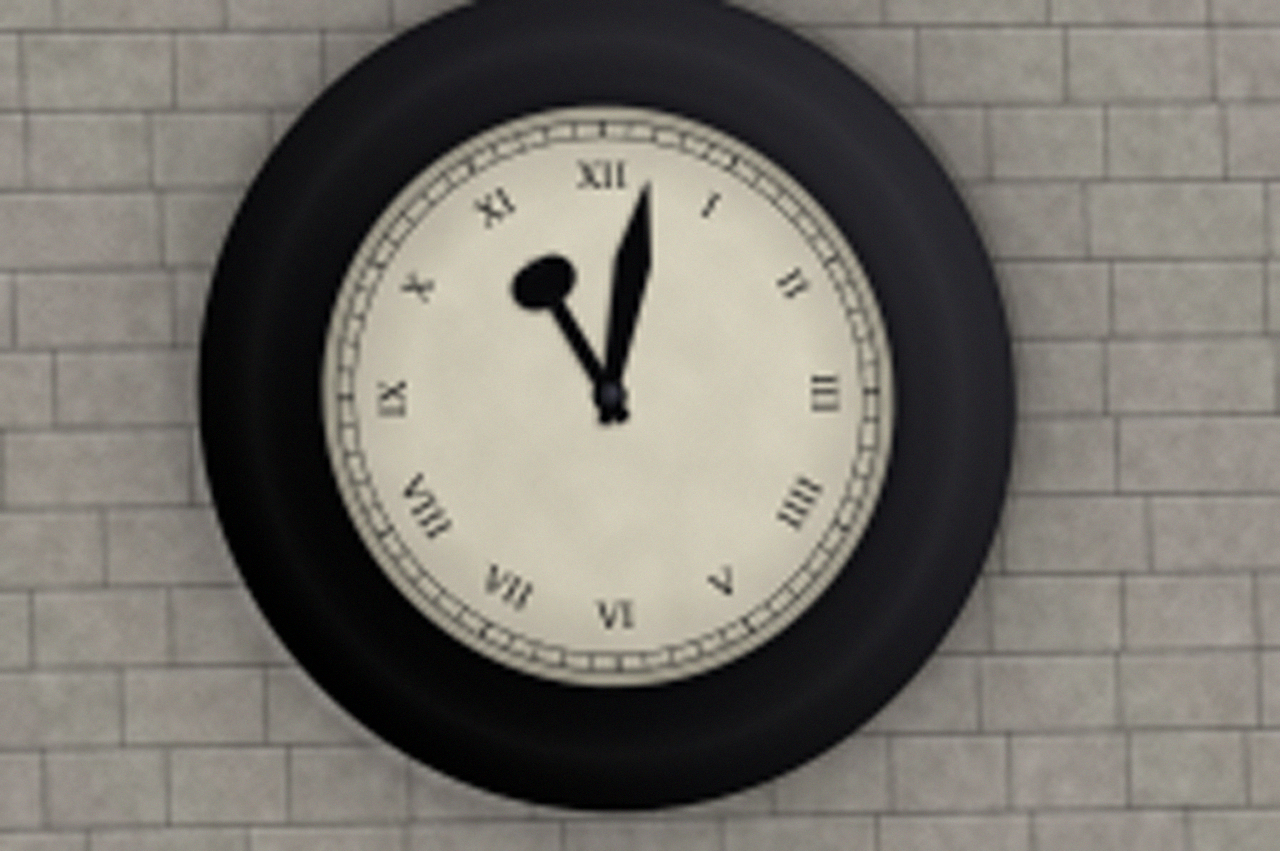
11:02
